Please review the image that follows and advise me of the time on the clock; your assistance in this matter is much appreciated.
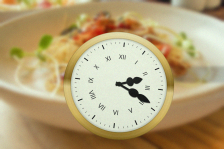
2:19
